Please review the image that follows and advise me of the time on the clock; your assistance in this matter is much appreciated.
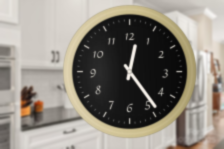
12:24
